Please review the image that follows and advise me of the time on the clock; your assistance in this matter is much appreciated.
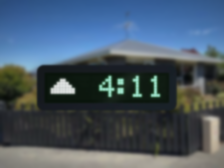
4:11
